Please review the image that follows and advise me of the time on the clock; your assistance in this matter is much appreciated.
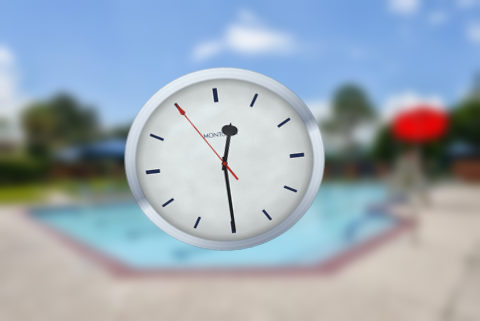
12:29:55
